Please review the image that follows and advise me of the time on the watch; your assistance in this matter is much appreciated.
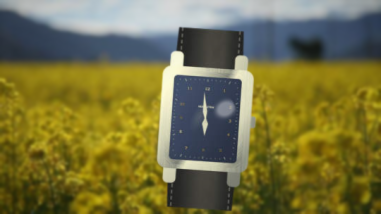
5:59
